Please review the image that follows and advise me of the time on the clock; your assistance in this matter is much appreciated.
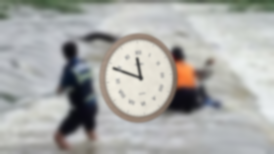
11:49
